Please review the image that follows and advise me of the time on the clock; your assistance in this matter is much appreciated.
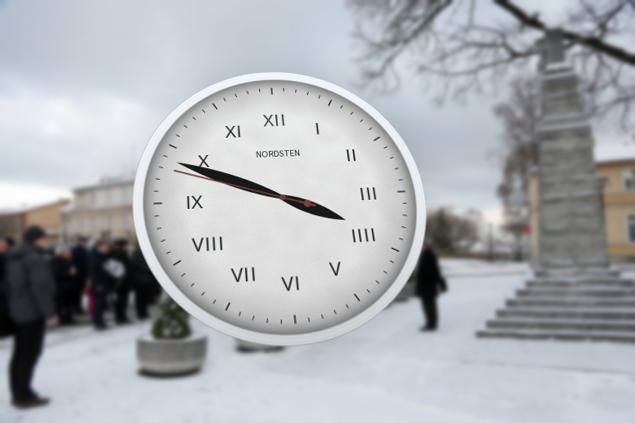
3:48:48
